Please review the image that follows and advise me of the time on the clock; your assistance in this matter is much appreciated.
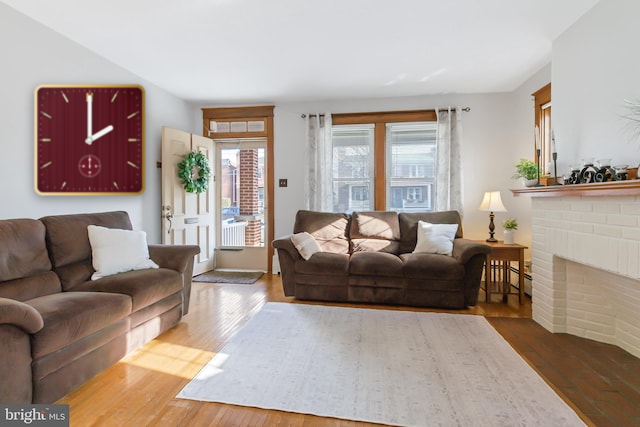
2:00
